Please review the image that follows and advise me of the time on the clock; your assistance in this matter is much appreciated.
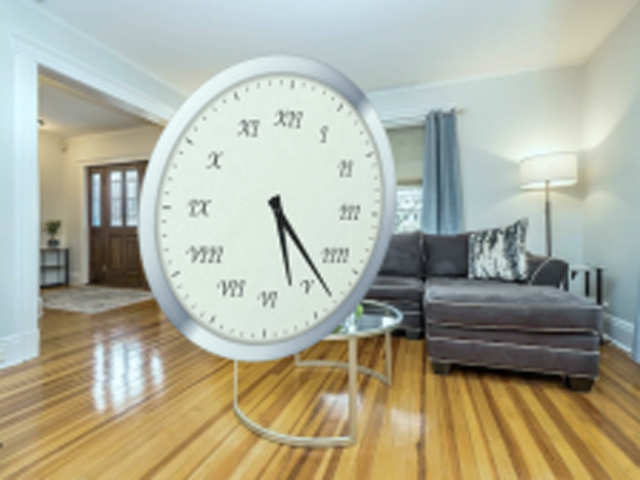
5:23
